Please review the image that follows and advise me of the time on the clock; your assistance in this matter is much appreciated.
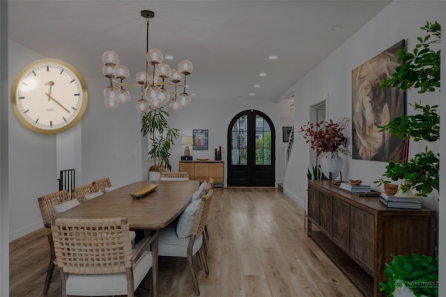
12:22
